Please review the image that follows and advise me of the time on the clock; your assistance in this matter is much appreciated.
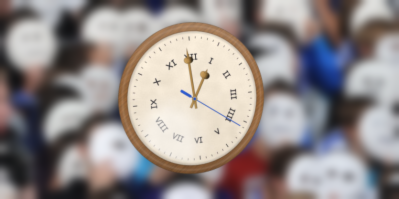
12:59:21
